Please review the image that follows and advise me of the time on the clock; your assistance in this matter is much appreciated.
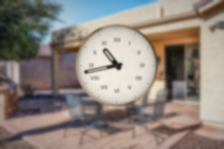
10:43
